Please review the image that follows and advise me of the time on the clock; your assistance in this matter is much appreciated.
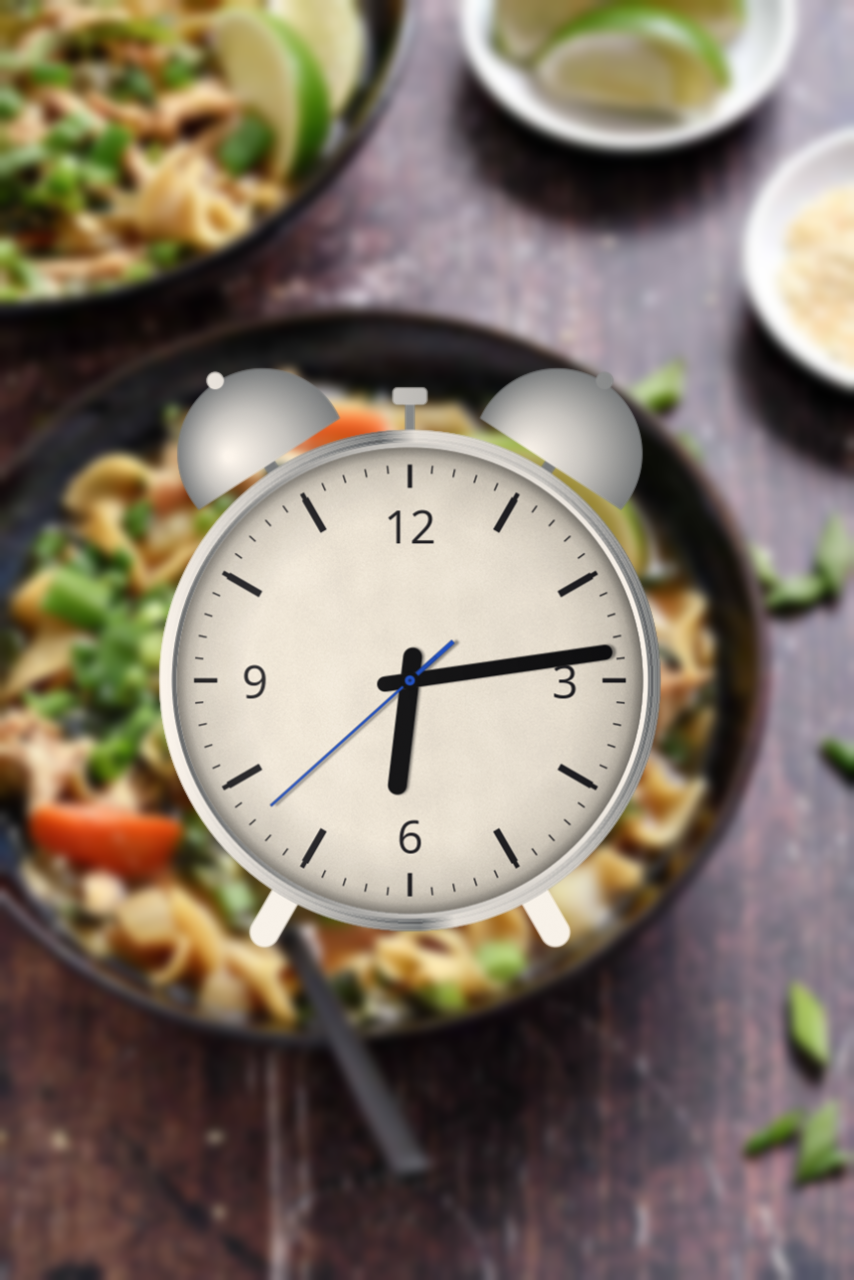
6:13:38
